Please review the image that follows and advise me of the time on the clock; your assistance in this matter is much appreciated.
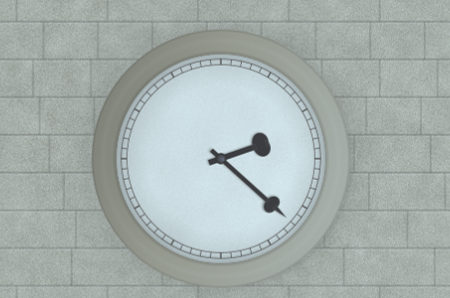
2:22
